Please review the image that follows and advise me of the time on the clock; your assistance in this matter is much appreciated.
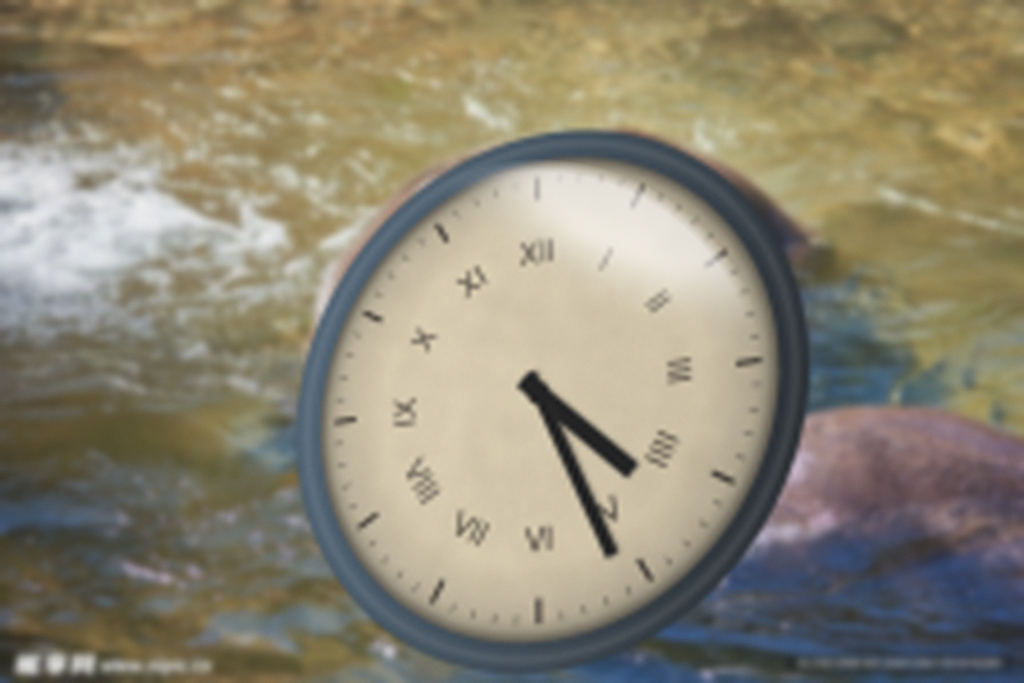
4:26
